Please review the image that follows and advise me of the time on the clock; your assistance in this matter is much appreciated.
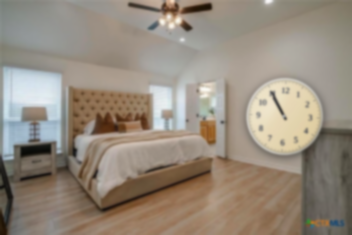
10:55
